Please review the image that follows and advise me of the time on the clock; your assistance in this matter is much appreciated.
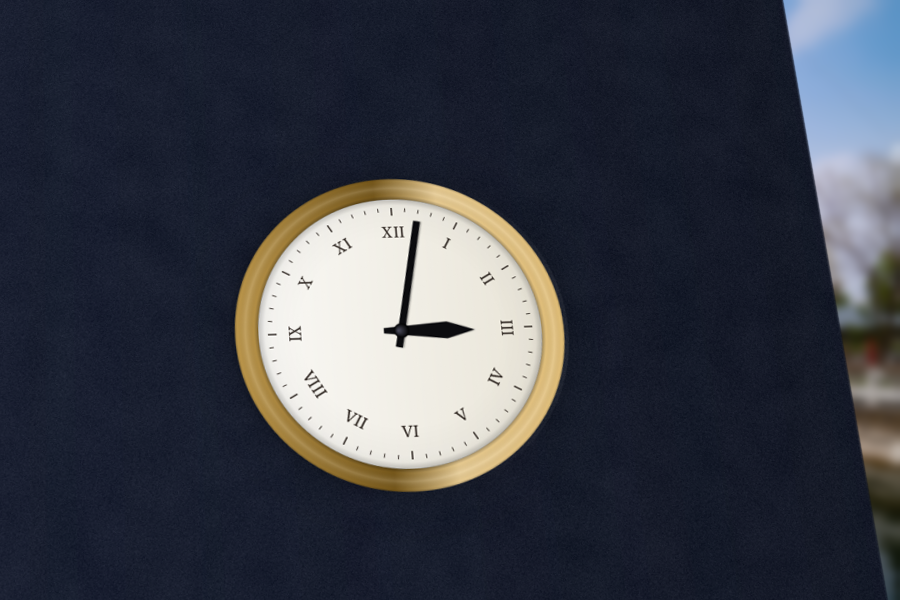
3:02
